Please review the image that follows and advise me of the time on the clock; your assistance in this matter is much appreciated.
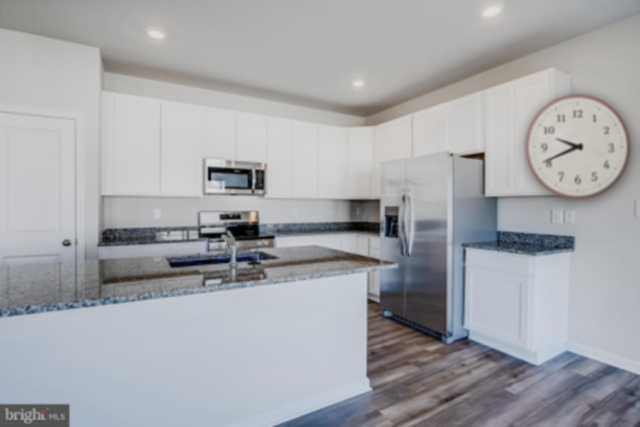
9:41
